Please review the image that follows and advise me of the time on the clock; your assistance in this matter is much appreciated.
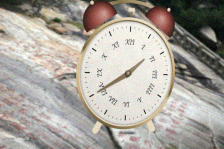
1:40
